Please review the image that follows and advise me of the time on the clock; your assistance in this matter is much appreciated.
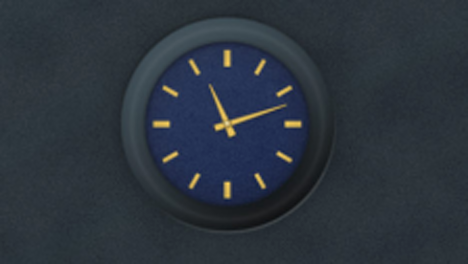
11:12
